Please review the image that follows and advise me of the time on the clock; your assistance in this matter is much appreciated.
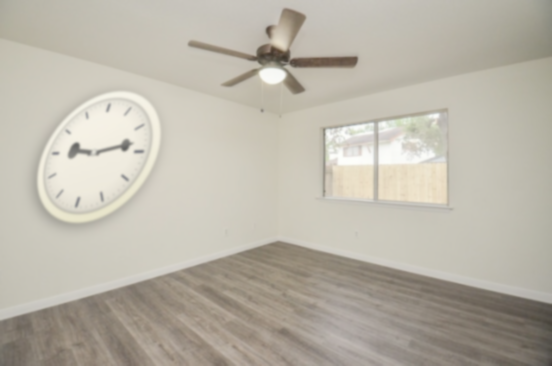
9:13
